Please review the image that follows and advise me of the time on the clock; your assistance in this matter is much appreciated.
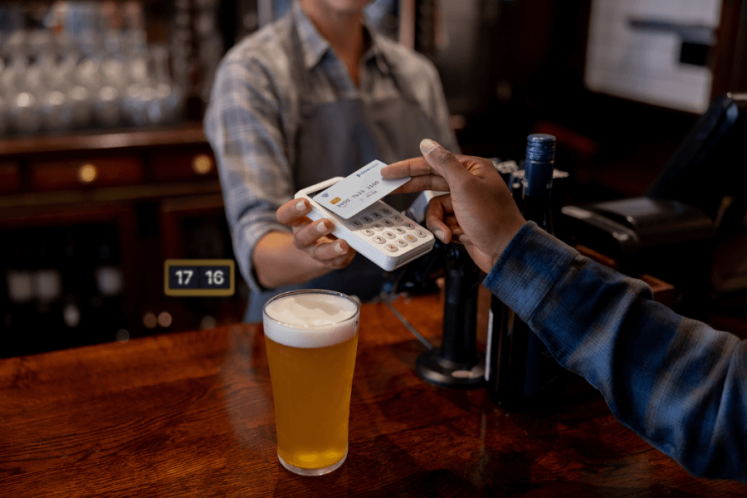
17:16
